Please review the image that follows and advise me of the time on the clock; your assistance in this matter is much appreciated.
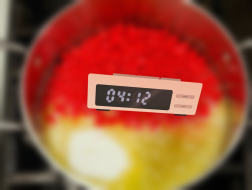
4:12
